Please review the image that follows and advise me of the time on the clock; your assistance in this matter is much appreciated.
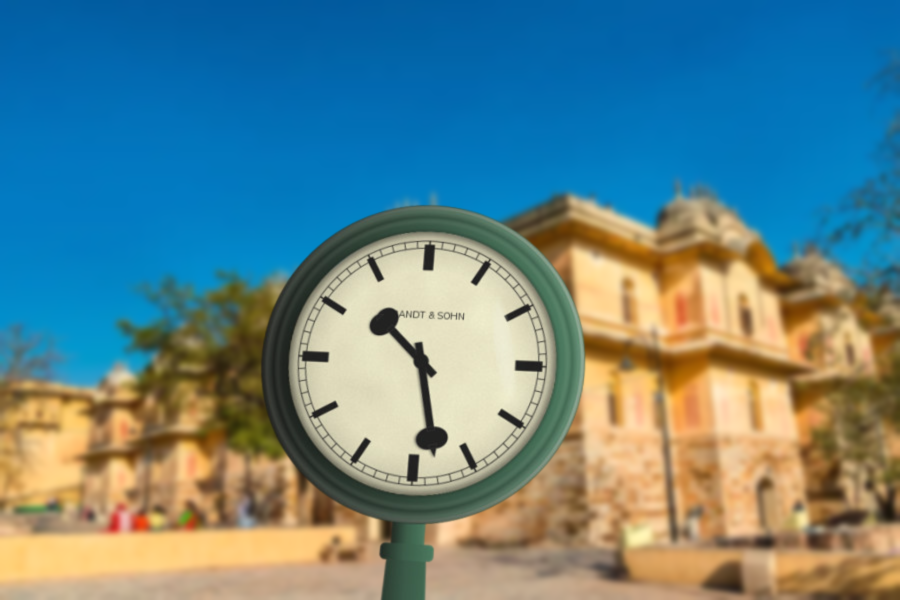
10:28
